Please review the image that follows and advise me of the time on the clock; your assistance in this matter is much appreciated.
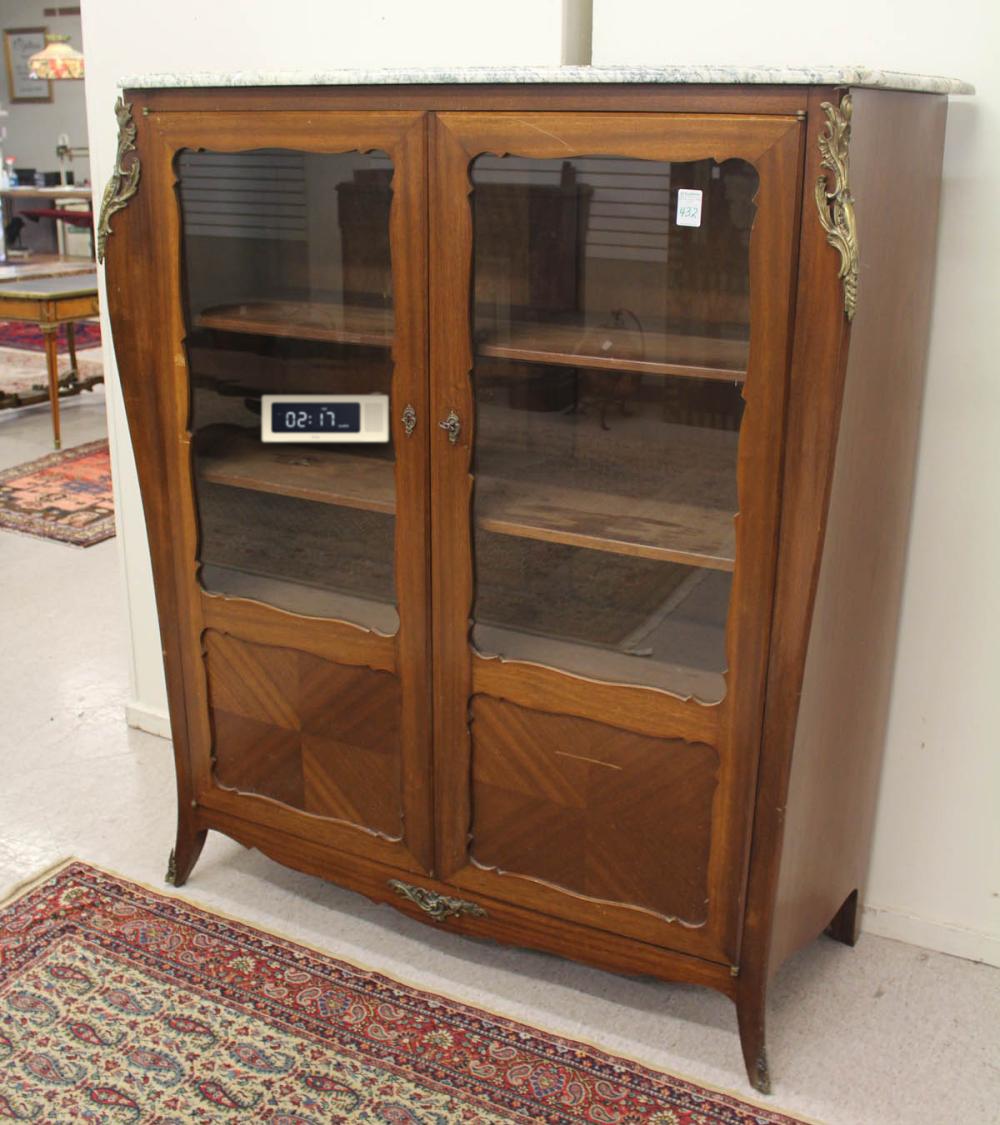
2:17
